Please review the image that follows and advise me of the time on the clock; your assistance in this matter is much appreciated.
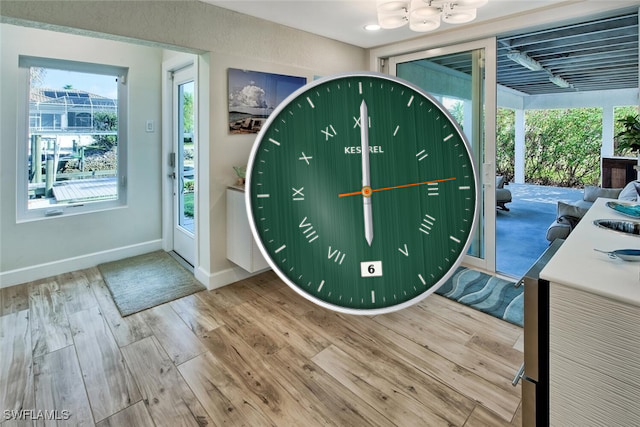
6:00:14
